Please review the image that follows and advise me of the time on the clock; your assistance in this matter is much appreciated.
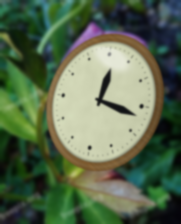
12:17
